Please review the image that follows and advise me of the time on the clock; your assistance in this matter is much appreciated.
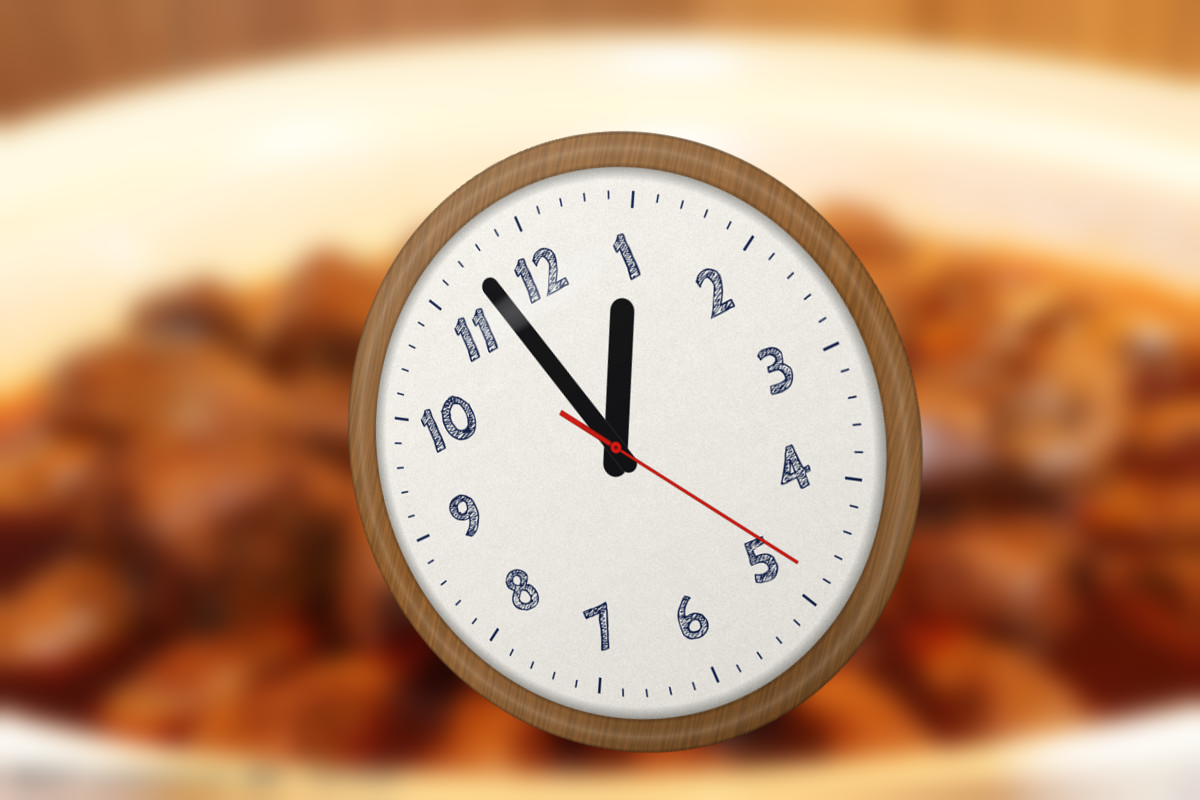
12:57:24
